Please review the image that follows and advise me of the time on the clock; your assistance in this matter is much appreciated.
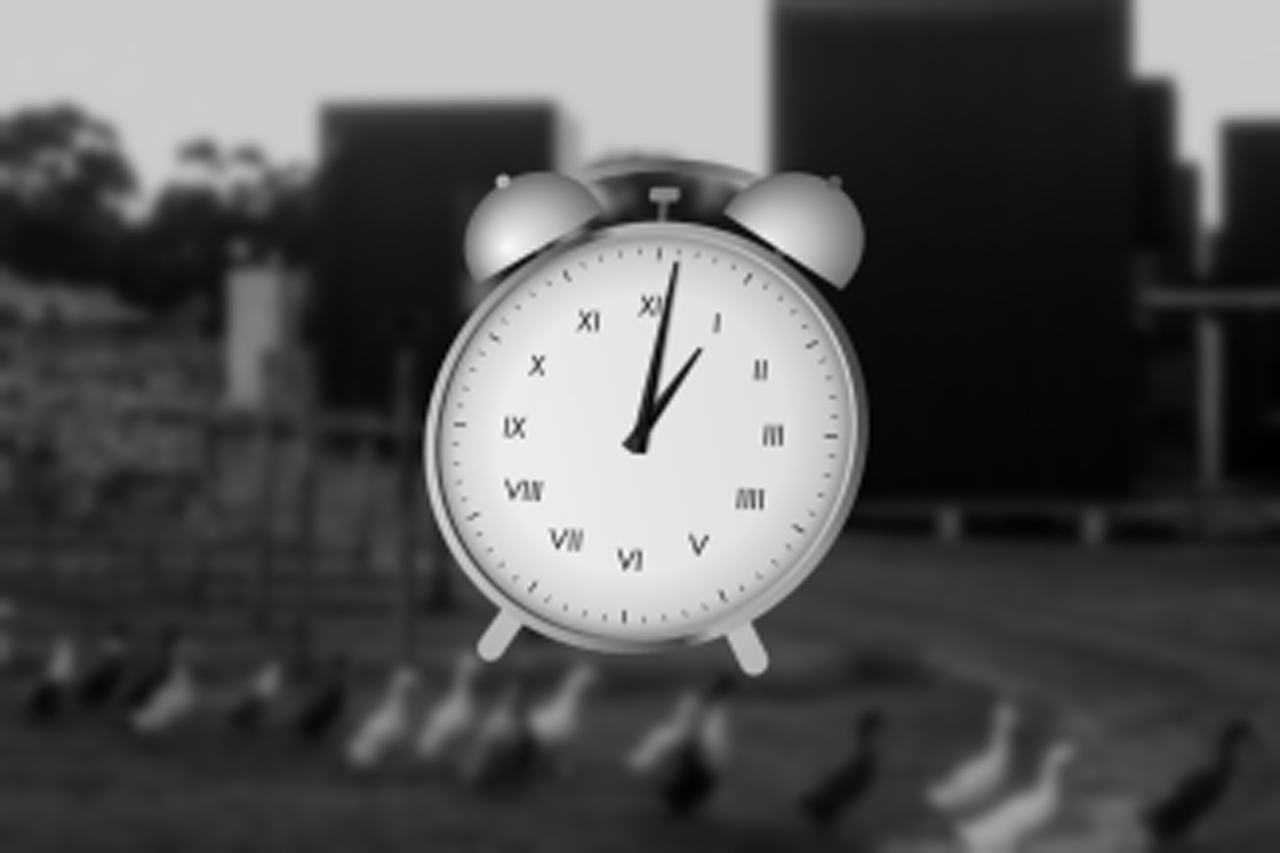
1:01
